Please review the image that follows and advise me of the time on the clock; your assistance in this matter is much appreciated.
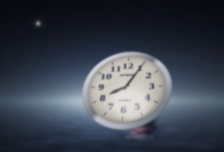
8:05
